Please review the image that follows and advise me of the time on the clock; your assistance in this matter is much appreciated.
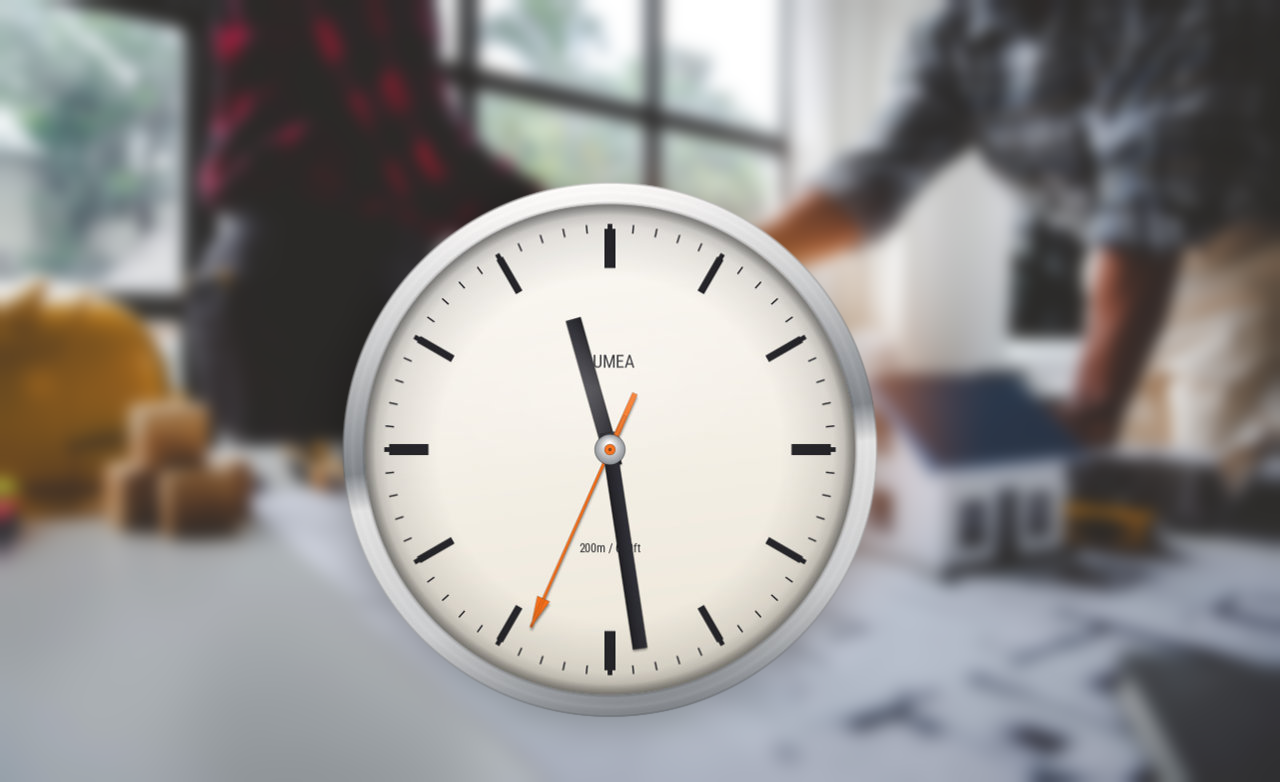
11:28:34
